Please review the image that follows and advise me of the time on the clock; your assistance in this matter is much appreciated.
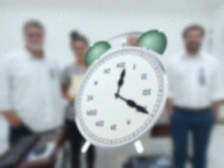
12:20
